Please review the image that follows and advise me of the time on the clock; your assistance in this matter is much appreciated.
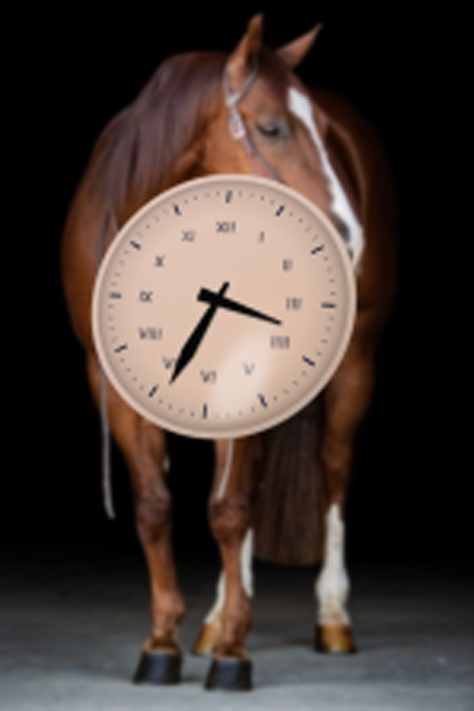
3:34
